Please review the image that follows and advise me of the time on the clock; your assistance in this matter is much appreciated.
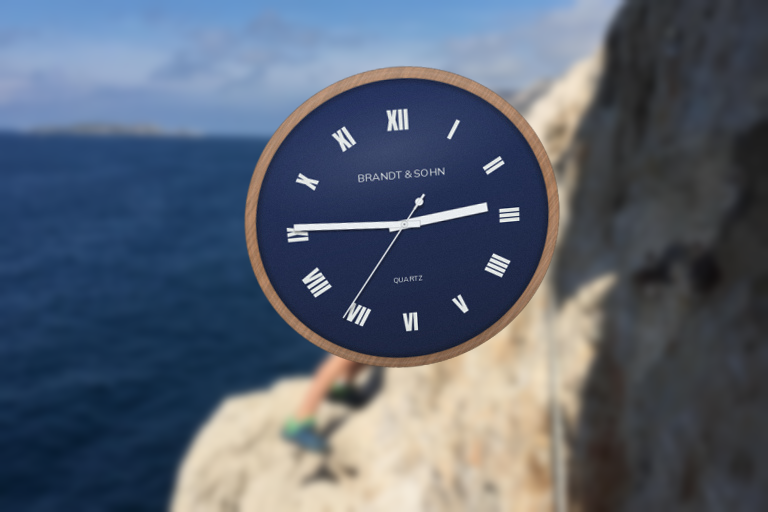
2:45:36
